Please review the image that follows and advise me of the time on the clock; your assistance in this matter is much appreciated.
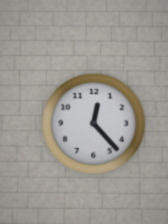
12:23
